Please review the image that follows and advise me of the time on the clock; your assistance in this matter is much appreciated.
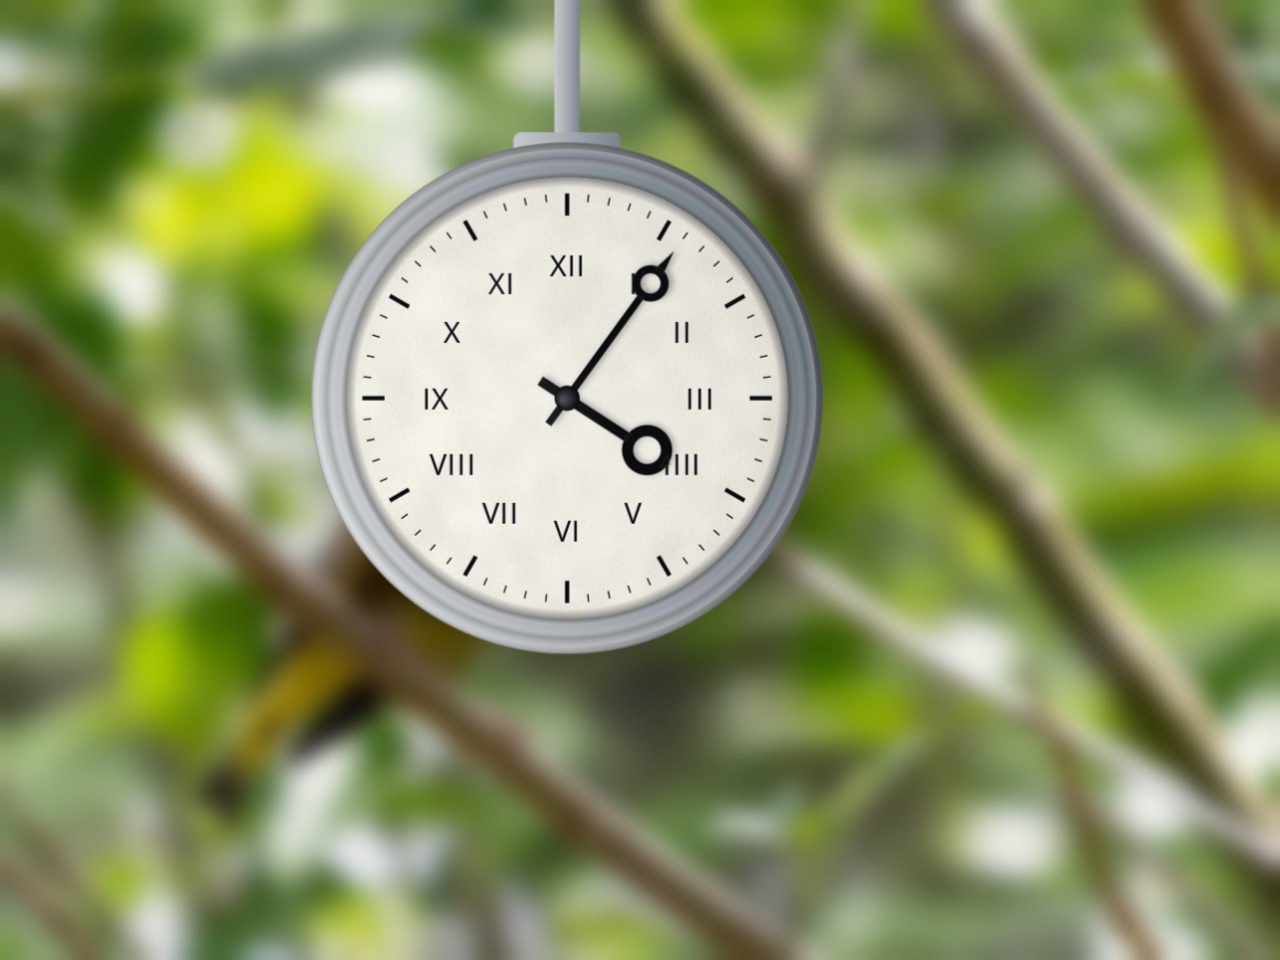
4:06
